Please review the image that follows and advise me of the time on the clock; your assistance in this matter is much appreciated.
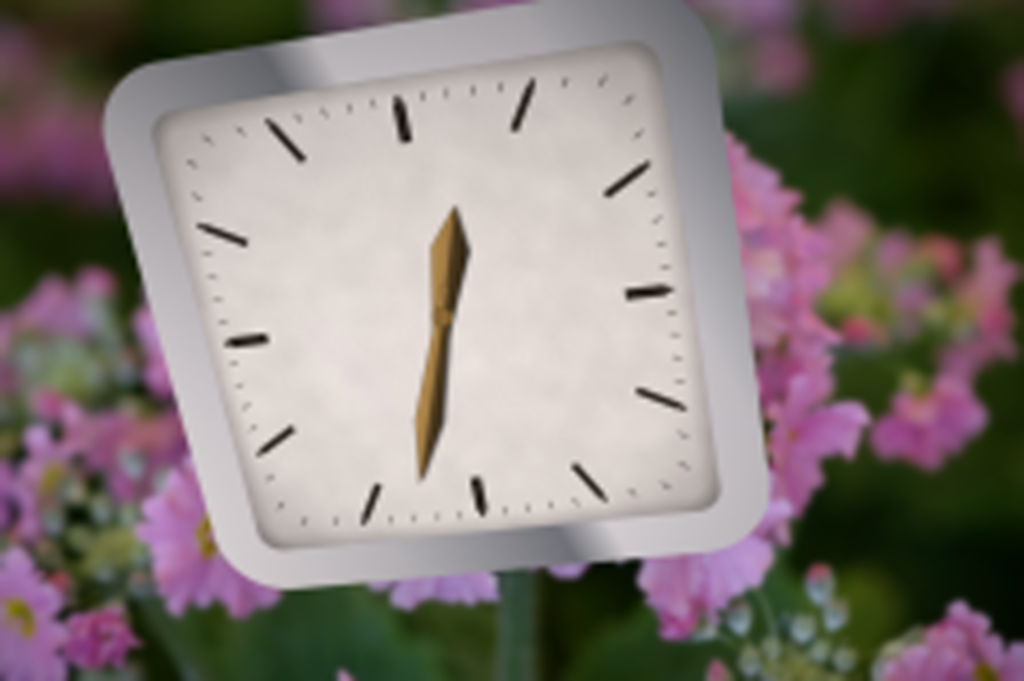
12:33
